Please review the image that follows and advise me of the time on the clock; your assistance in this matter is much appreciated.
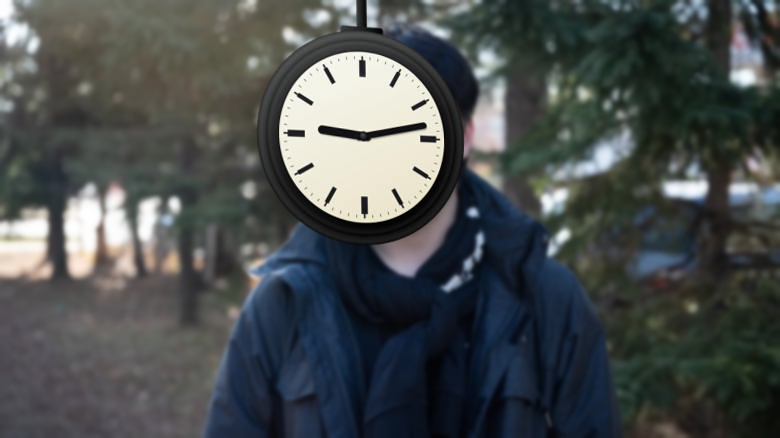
9:13
